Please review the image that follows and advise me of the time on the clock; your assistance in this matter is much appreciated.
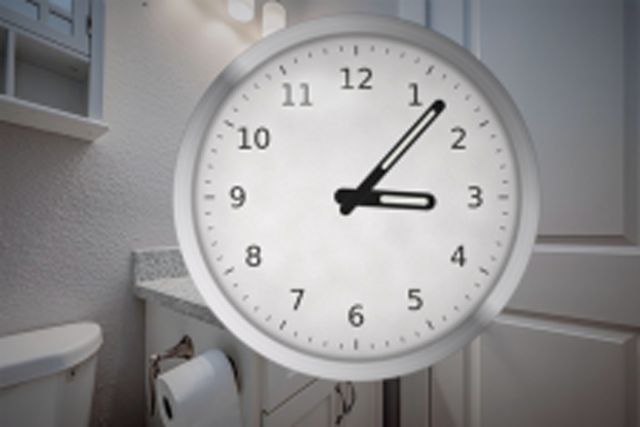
3:07
